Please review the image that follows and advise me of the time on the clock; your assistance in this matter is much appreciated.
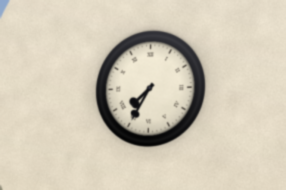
7:35
